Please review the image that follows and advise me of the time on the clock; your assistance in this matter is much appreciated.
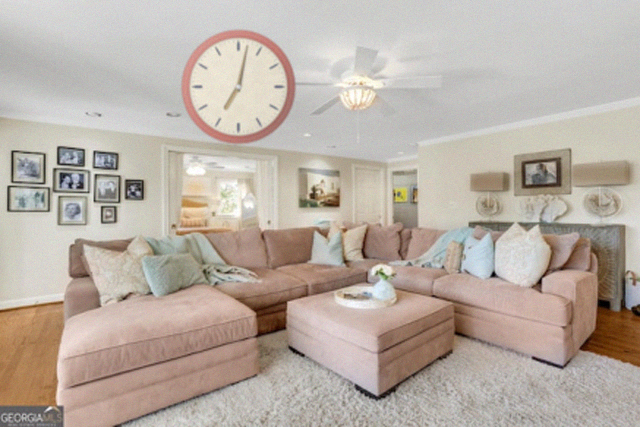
7:02
